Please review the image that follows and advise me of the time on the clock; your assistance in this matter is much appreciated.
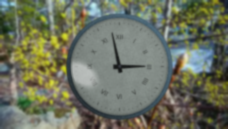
2:58
